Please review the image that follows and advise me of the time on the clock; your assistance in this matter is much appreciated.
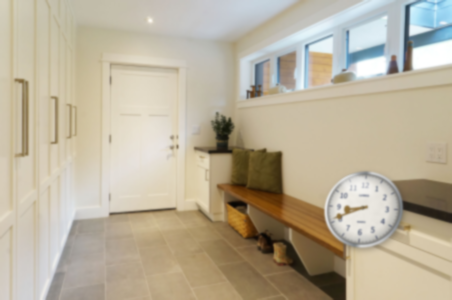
8:41
